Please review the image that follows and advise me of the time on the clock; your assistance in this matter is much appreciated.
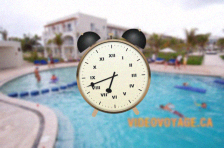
6:42
